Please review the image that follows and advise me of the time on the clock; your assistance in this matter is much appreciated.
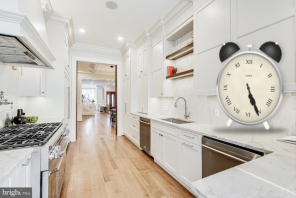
5:26
